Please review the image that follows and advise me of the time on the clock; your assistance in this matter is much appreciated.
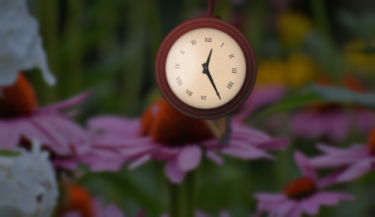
12:25
